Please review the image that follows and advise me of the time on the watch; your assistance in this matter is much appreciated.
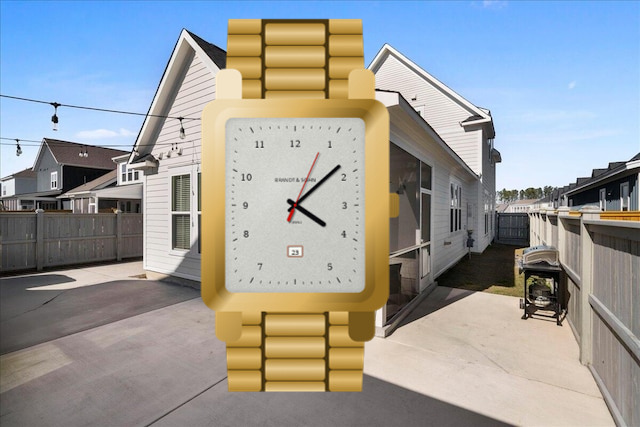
4:08:04
